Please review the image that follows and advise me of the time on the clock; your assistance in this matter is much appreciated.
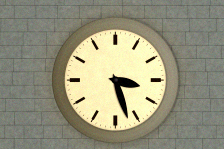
3:27
